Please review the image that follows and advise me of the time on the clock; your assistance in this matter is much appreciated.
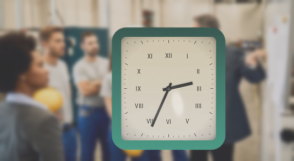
2:34
